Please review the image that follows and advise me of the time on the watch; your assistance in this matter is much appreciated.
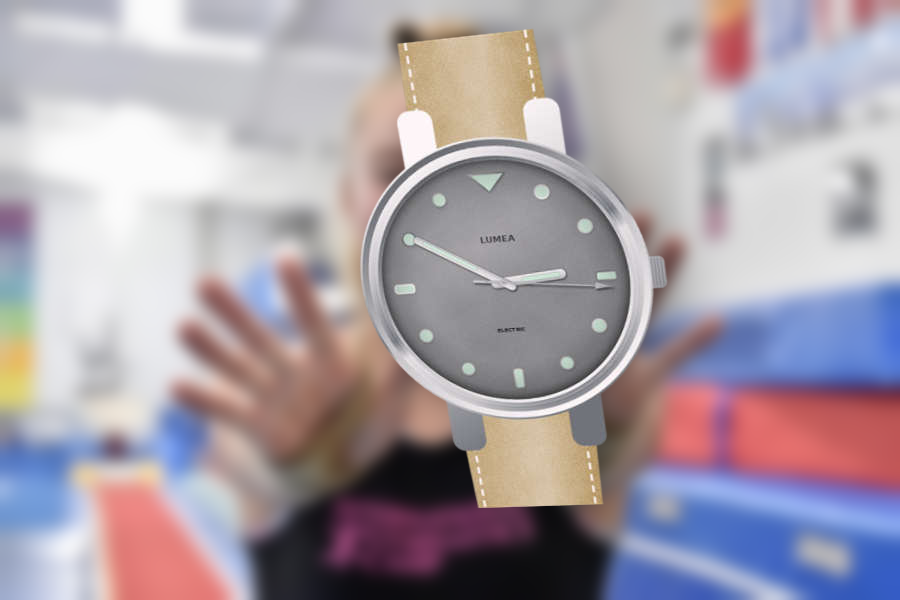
2:50:16
